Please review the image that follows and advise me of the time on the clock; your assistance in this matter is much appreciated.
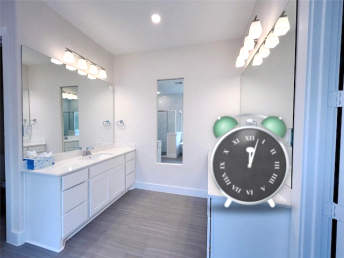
12:03
